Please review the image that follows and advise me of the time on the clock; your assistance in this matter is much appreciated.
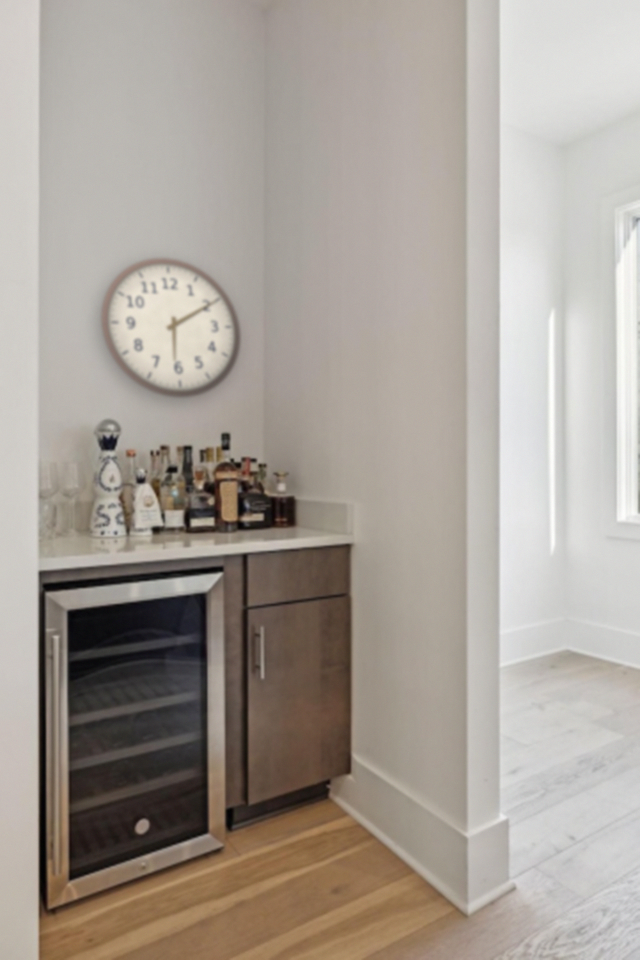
6:10
